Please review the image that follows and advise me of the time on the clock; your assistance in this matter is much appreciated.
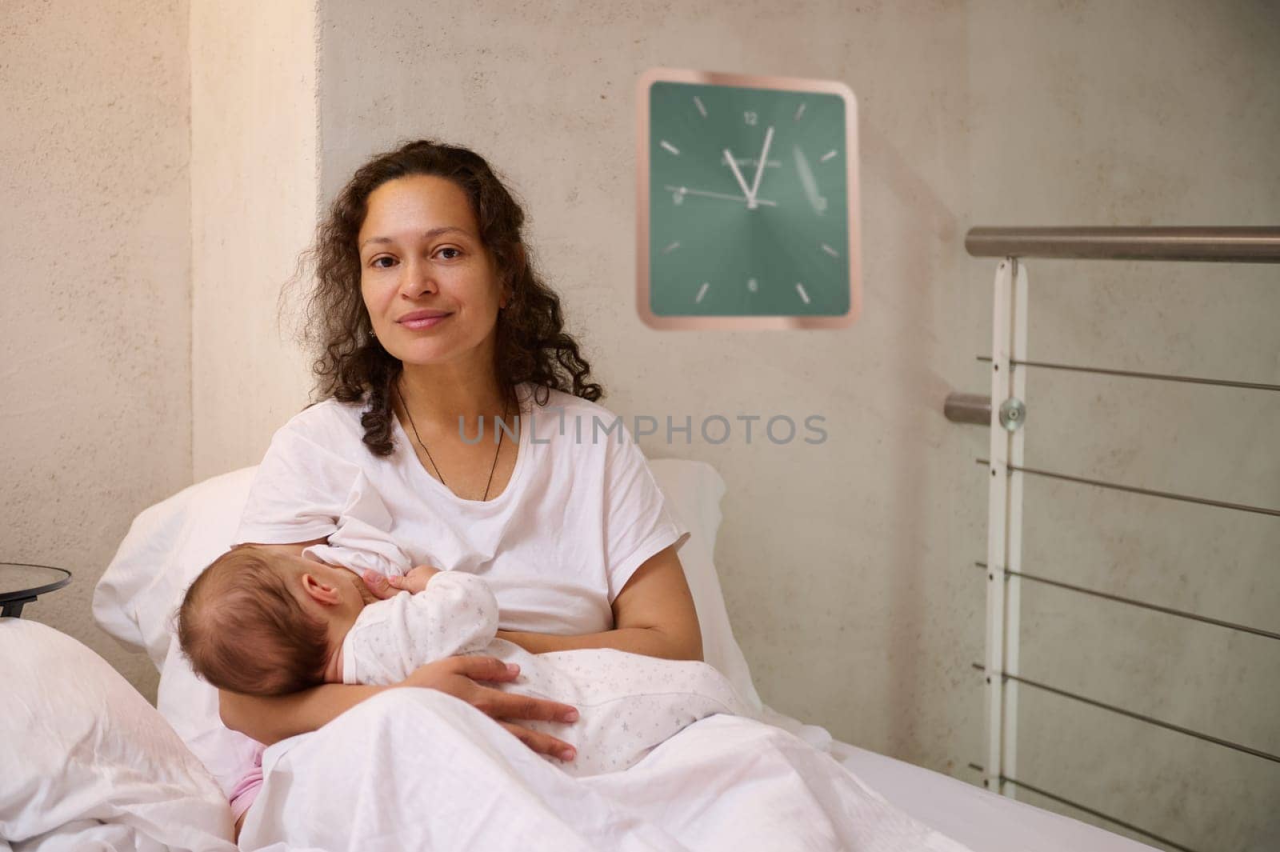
11:02:46
